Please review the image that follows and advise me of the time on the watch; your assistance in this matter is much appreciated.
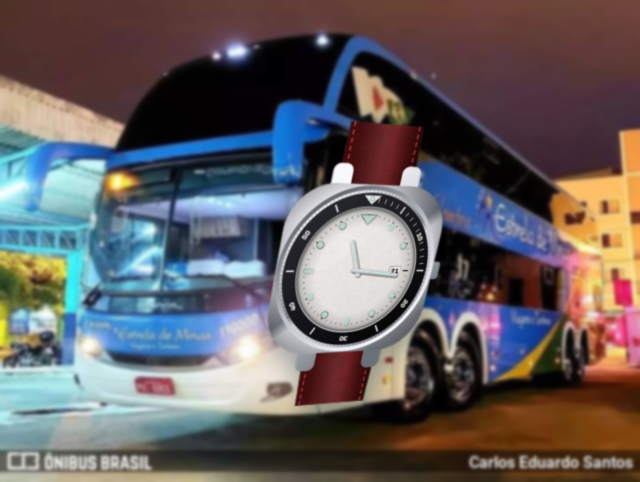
11:16
